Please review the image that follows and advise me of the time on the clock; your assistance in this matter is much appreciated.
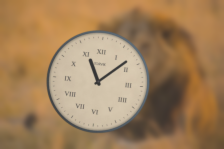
11:08
